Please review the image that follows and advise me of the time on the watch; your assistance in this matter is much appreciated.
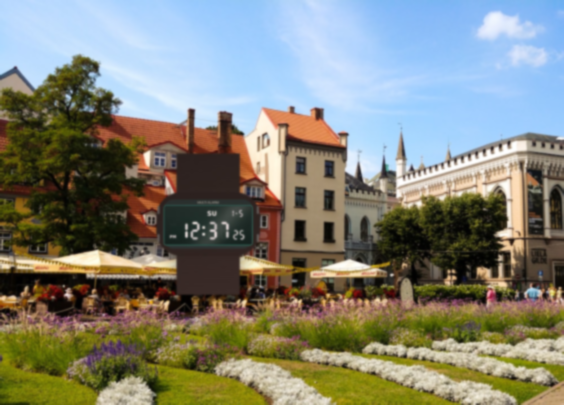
12:37
